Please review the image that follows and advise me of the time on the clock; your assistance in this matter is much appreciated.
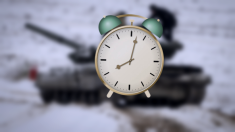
8:02
